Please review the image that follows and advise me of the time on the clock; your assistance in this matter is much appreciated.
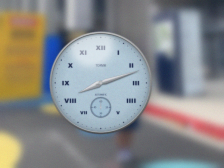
8:12
